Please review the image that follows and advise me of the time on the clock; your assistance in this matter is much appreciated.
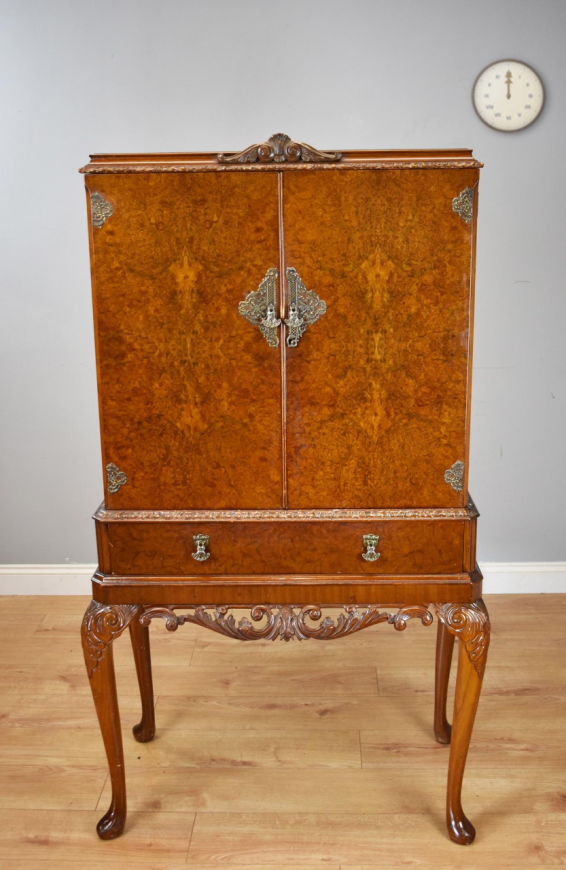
12:00
